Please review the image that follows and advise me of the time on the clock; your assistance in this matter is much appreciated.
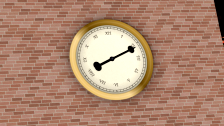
8:11
